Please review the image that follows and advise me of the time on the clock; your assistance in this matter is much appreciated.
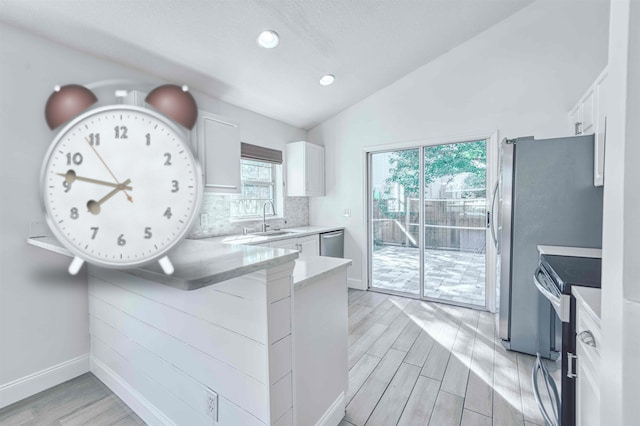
7:46:54
